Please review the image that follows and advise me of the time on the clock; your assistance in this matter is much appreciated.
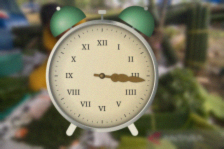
3:16
